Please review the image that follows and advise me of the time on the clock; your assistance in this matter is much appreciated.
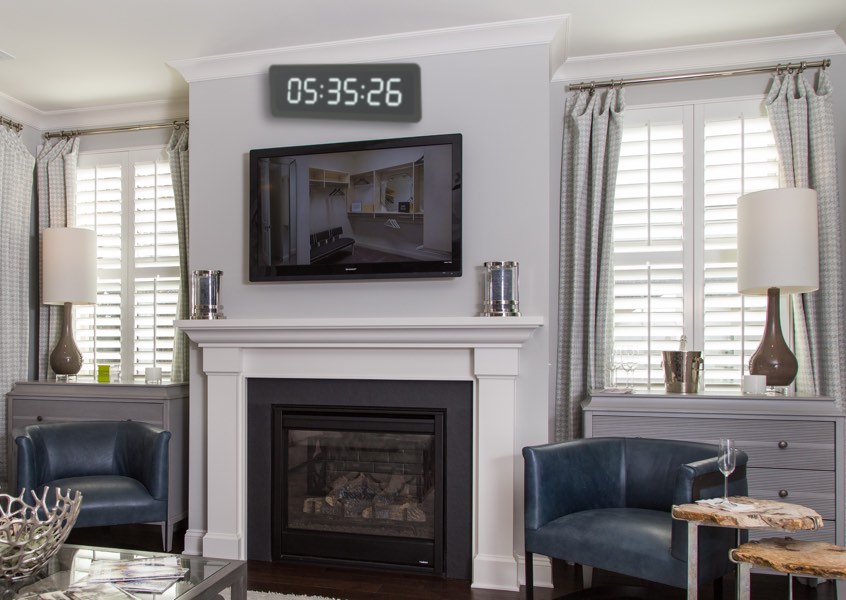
5:35:26
